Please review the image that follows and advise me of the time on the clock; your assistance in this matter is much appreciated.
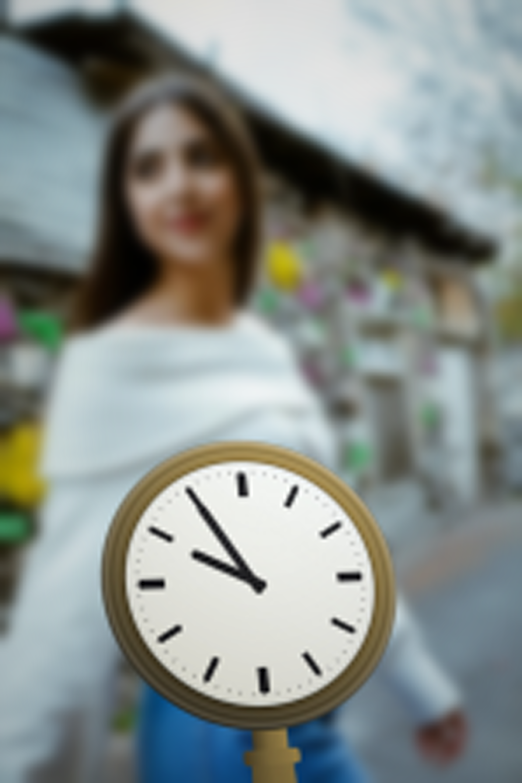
9:55
